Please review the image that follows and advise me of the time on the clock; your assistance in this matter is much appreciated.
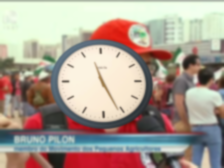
11:26
